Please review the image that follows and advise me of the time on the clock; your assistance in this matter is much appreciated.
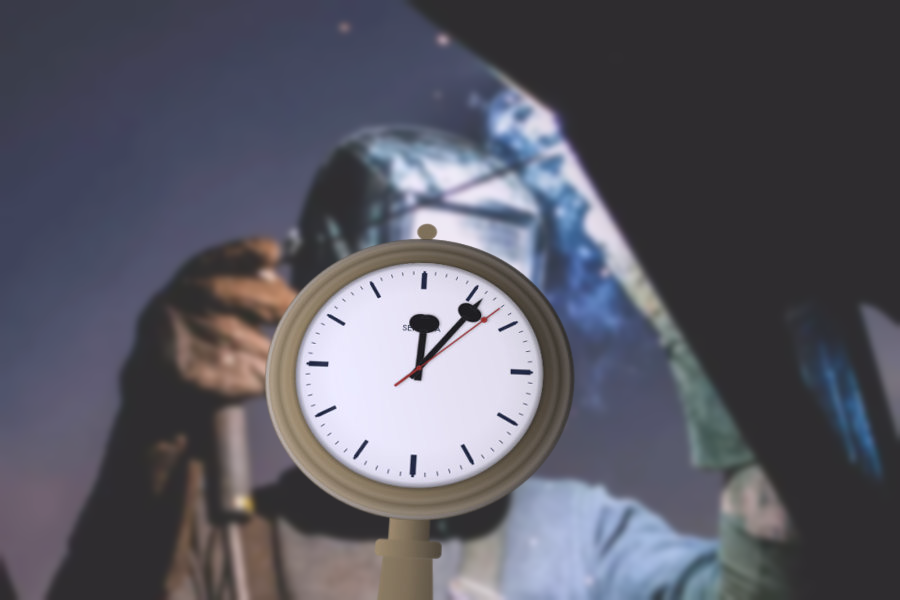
12:06:08
